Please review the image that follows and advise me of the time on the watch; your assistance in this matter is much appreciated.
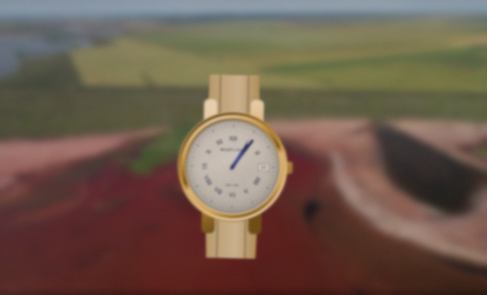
1:06
